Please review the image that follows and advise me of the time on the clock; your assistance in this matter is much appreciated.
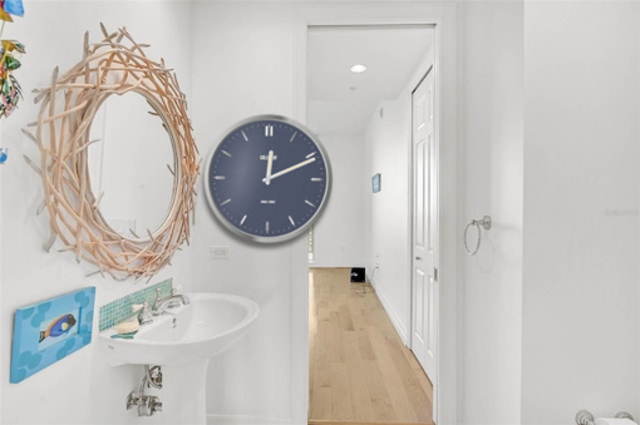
12:11
